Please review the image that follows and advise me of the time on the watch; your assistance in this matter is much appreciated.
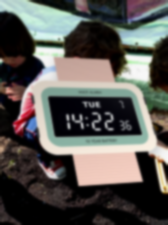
14:22
